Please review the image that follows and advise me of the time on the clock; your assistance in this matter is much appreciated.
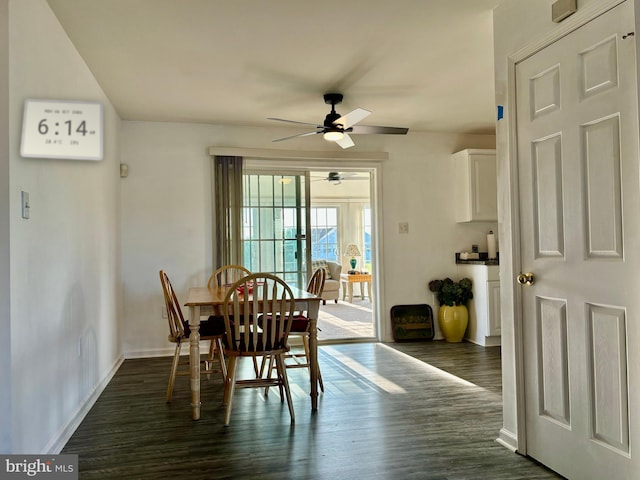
6:14
